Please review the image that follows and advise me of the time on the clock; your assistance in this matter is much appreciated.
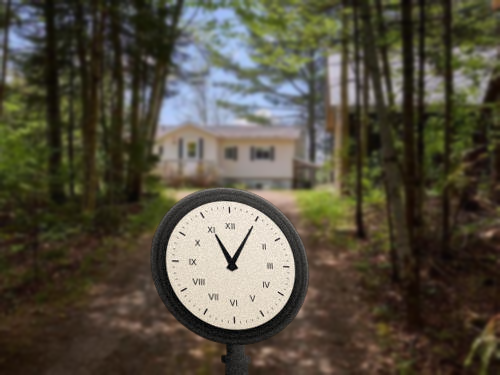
11:05
